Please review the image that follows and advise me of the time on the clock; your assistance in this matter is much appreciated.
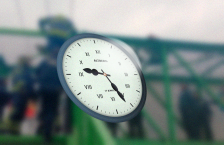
9:26
